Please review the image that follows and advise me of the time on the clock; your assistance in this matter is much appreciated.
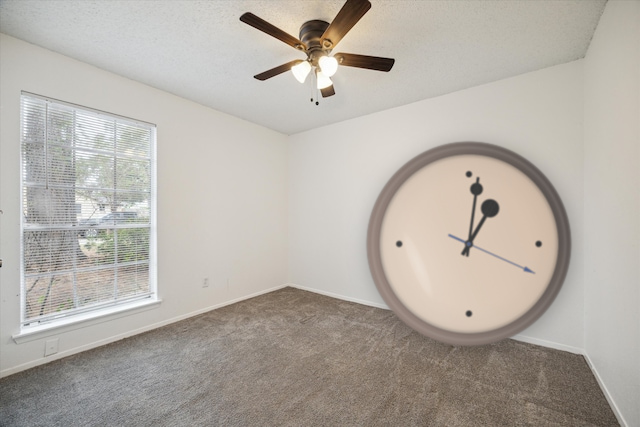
1:01:19
